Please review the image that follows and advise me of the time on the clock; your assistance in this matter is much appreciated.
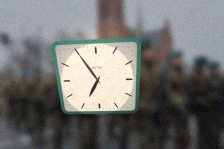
6:55
